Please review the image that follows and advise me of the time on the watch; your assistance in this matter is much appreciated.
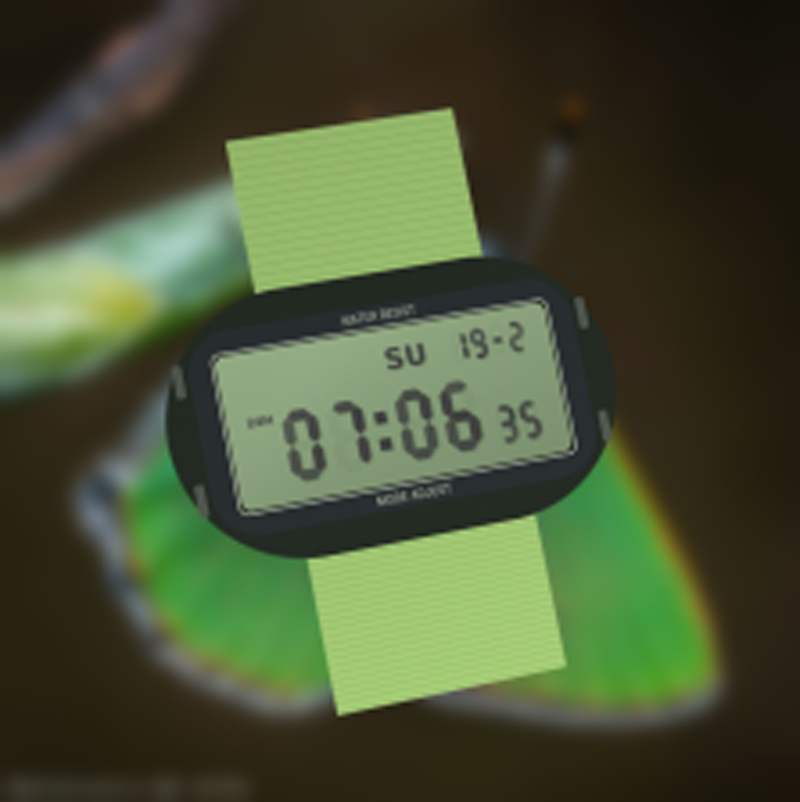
7:06:35
